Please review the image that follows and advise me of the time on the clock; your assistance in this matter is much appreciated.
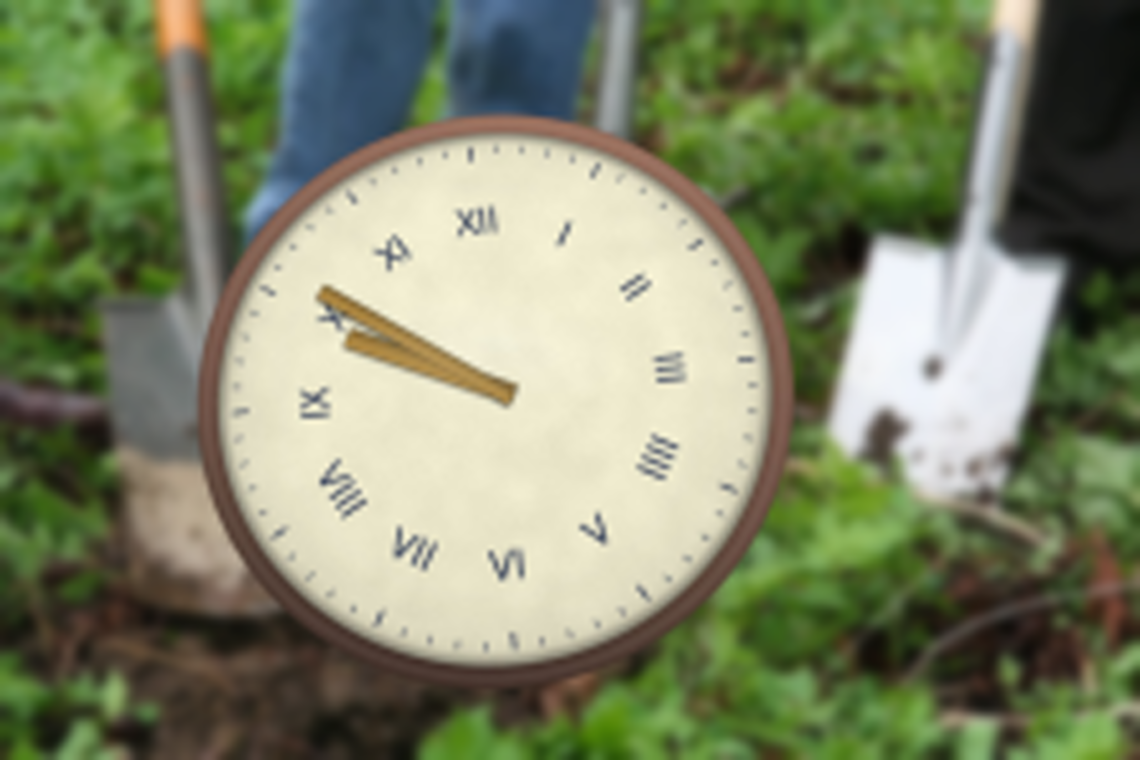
9:51
